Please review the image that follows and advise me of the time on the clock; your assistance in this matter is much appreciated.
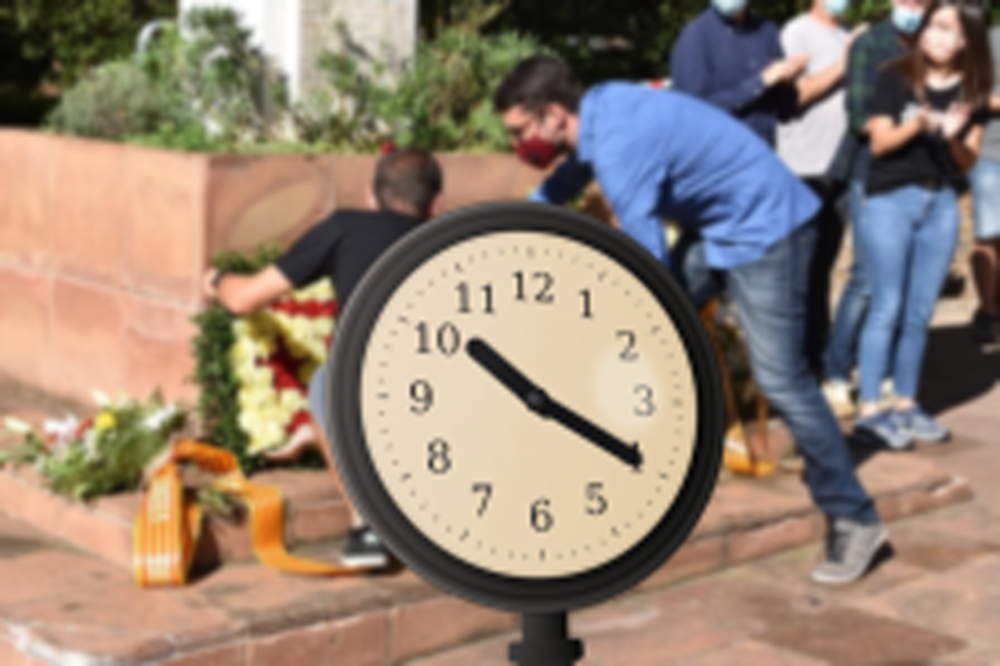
10:20
